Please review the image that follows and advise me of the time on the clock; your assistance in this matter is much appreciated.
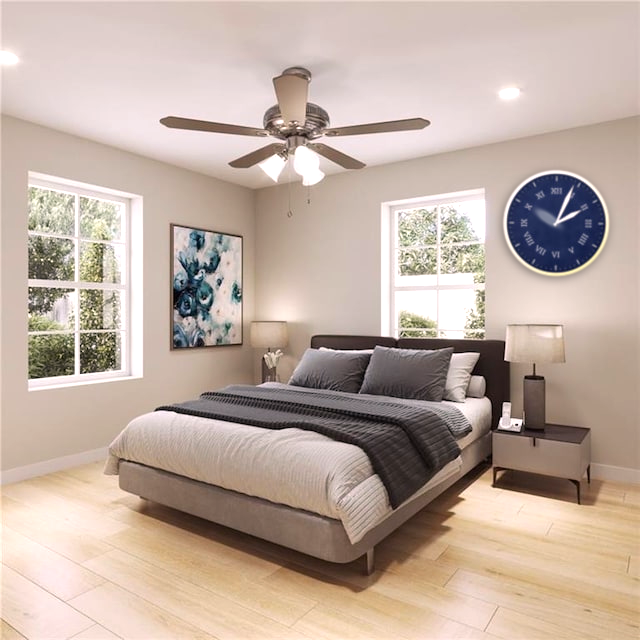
2:04
